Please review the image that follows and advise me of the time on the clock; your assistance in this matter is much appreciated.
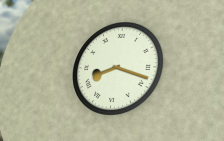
8:18
